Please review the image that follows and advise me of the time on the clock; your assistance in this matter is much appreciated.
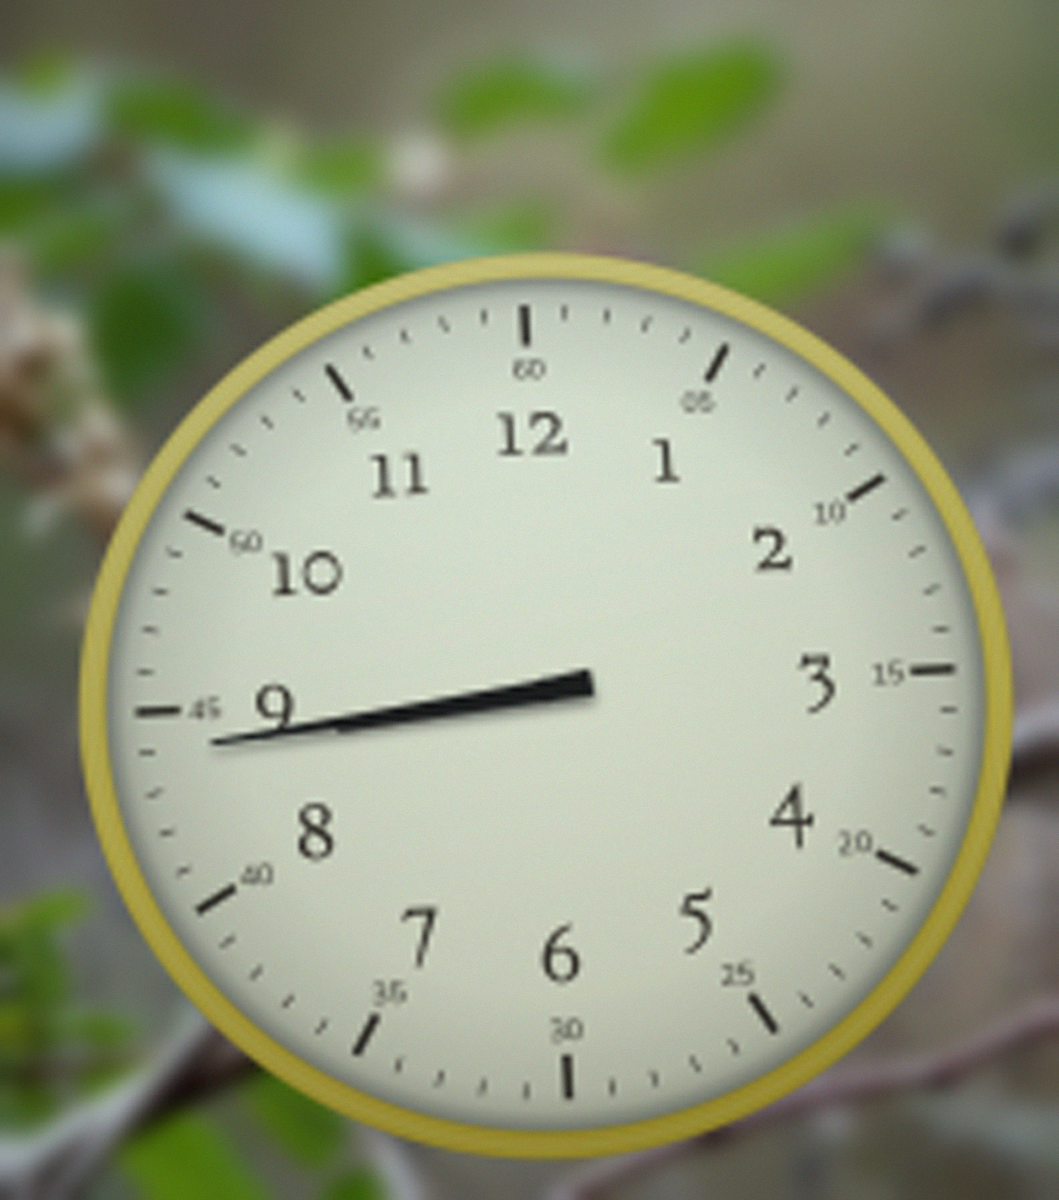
8:44
